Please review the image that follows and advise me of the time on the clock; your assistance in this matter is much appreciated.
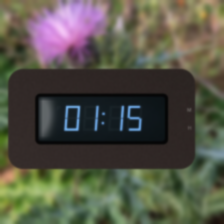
1:15
